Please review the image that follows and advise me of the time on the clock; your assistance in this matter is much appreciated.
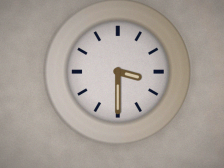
3:30
